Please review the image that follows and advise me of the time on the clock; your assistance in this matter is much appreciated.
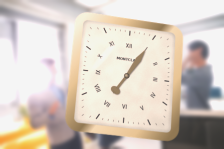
7:05
